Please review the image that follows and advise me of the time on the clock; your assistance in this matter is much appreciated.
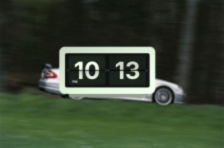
10:13
